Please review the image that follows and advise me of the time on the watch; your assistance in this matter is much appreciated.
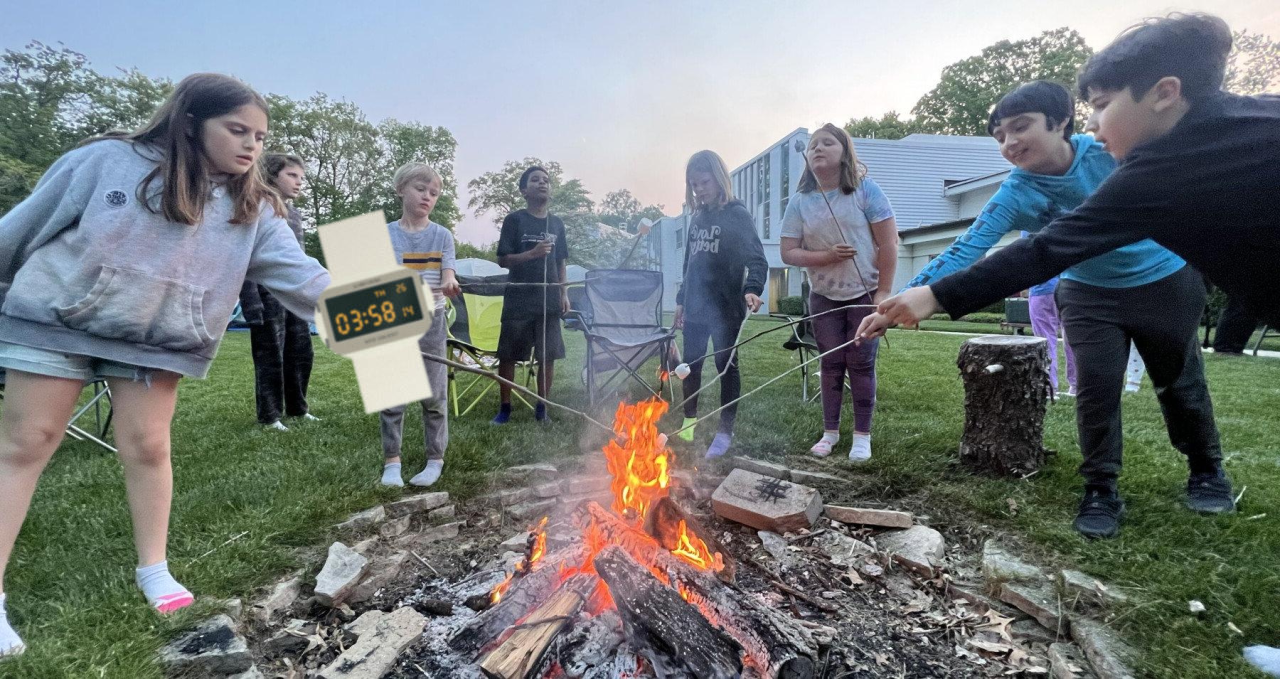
3:58:14
